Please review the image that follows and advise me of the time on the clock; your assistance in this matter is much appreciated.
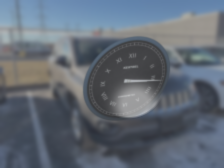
3:16
